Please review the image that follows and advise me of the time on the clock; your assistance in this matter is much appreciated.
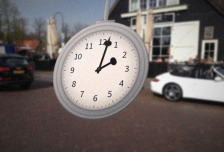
2:02
